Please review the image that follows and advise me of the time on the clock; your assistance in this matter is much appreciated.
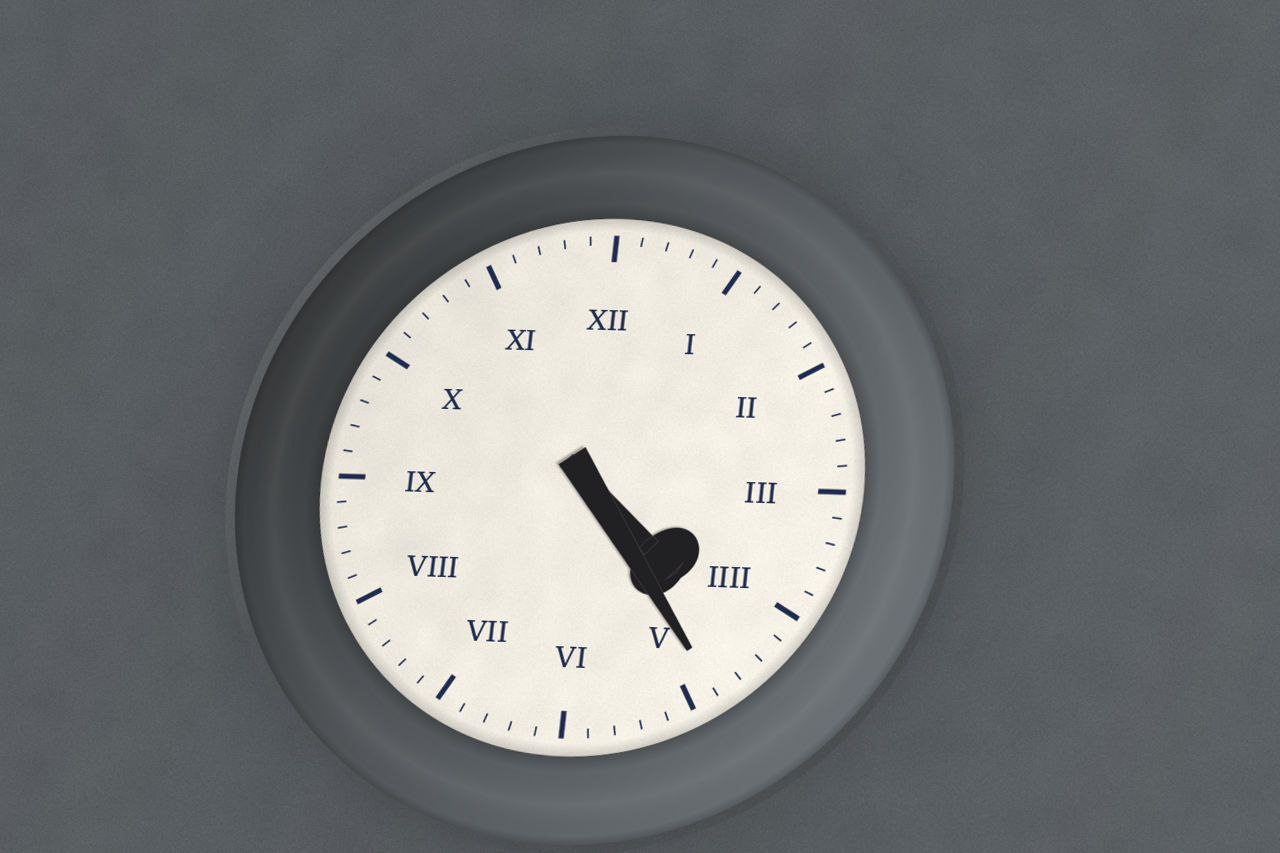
4:24
